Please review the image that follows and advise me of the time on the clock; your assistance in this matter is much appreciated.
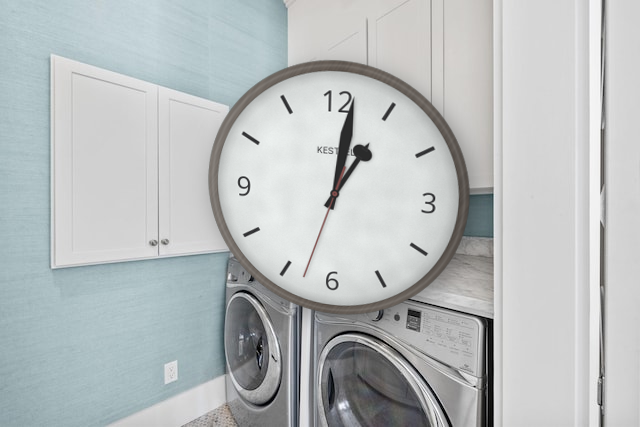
1:01:33
